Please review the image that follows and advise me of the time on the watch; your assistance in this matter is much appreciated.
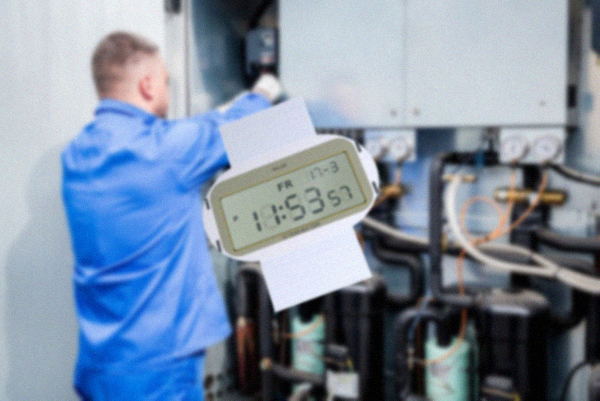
11:53:57
